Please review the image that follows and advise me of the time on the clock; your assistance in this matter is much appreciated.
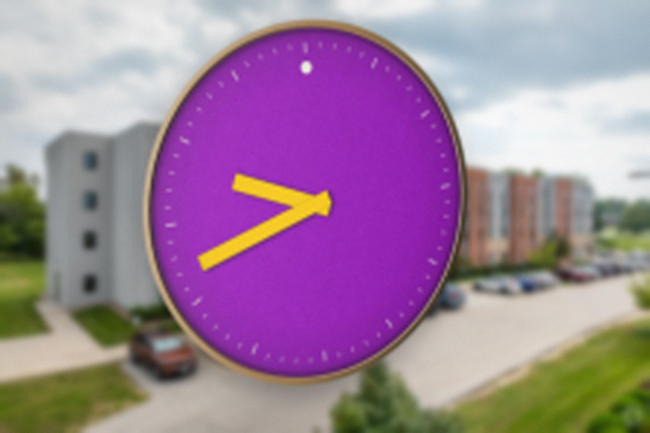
9:42
